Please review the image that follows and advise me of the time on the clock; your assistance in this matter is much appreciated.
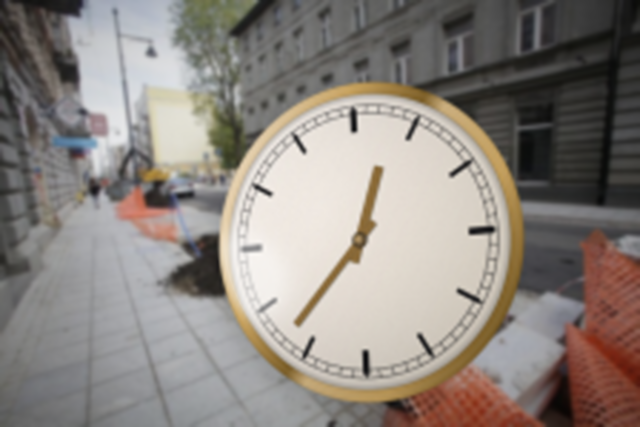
12:37
